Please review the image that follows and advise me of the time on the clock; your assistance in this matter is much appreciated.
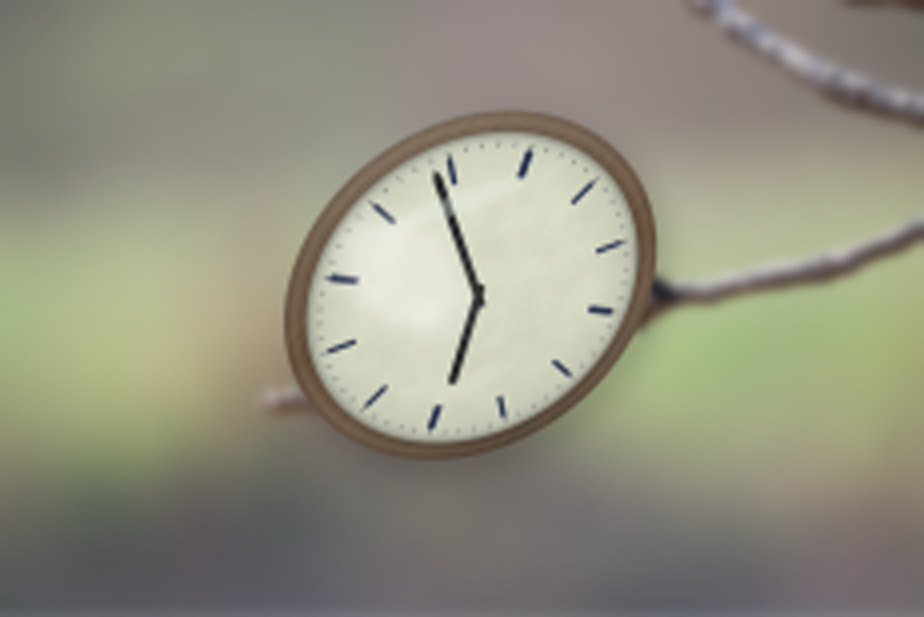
5:54
